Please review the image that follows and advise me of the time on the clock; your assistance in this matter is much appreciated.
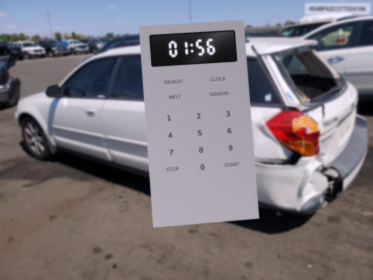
1:56
